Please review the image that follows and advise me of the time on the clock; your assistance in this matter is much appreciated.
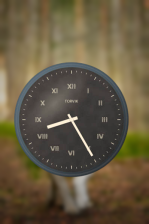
8:25
